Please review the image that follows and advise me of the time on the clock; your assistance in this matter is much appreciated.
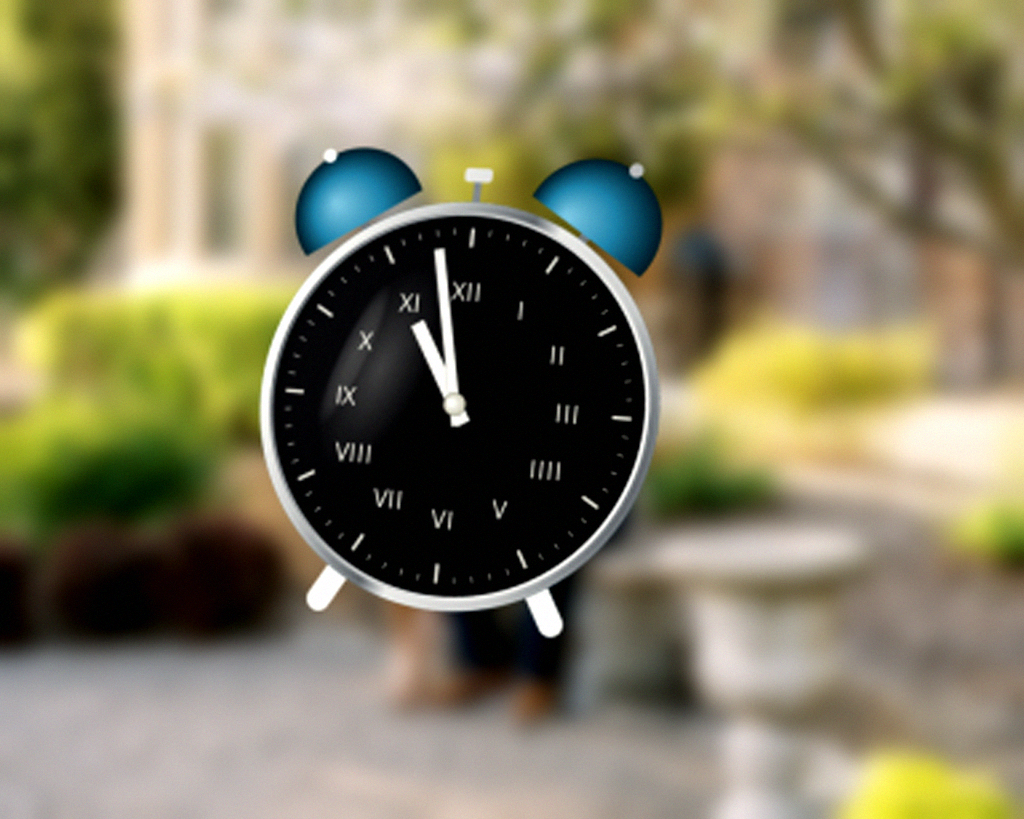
10:58
